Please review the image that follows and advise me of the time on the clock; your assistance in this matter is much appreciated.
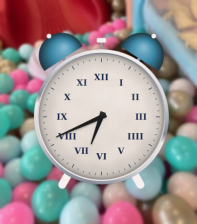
6:41
